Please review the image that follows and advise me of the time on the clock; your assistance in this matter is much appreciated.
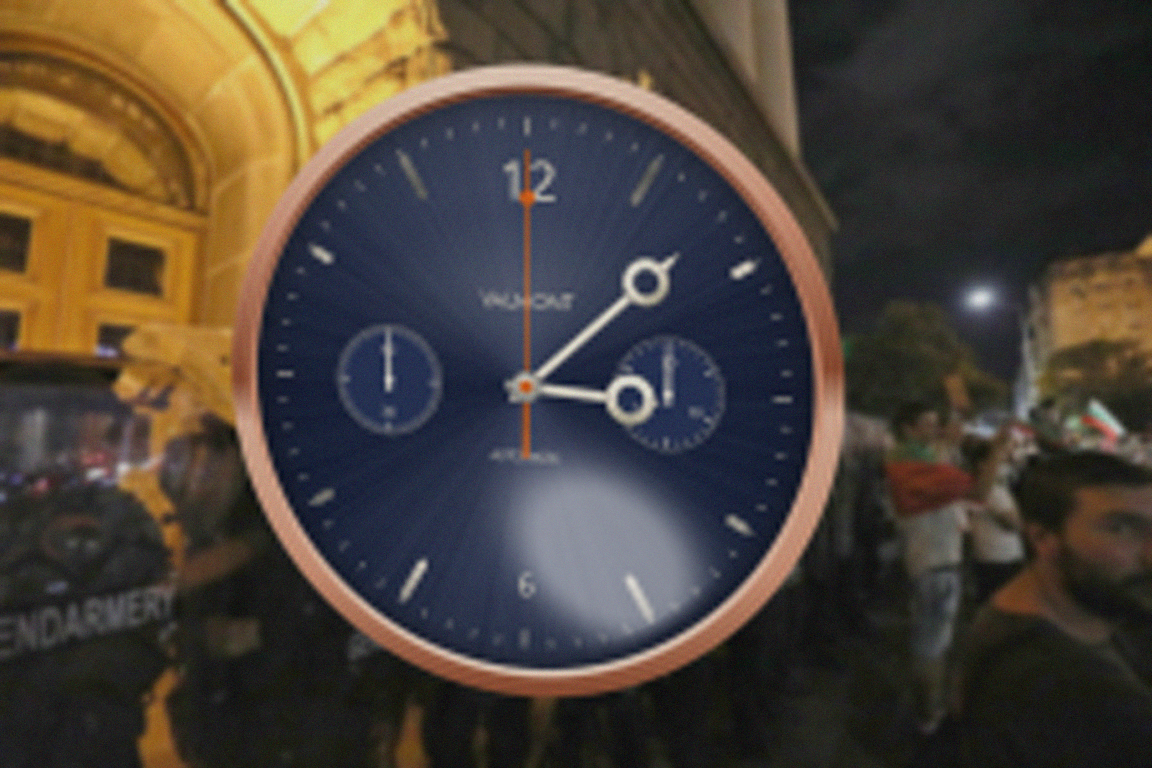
3:08
